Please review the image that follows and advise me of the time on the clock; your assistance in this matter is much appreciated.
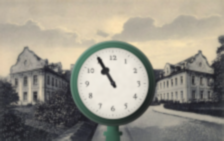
10:55
